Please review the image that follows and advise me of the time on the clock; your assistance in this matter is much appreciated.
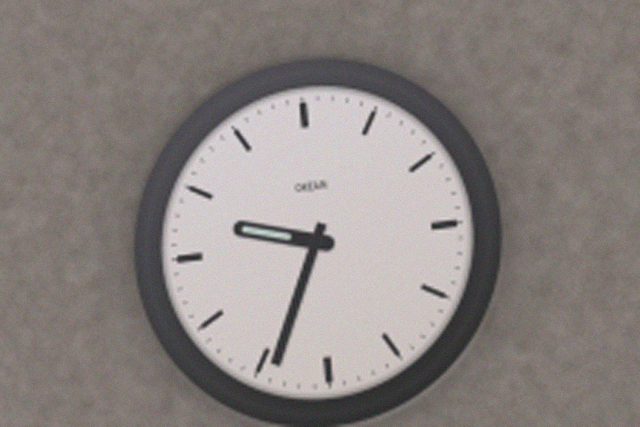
9:34
